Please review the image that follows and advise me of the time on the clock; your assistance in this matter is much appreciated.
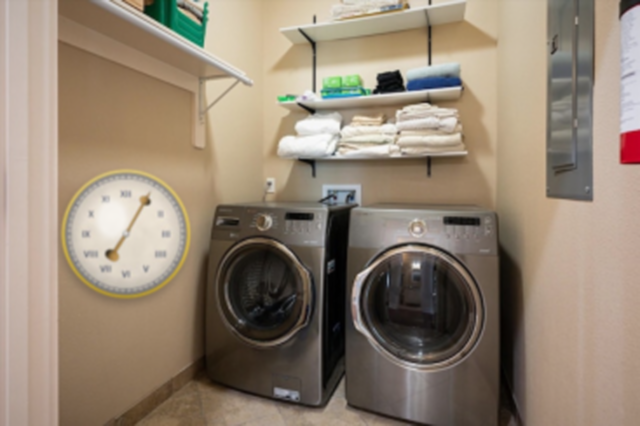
7:05
